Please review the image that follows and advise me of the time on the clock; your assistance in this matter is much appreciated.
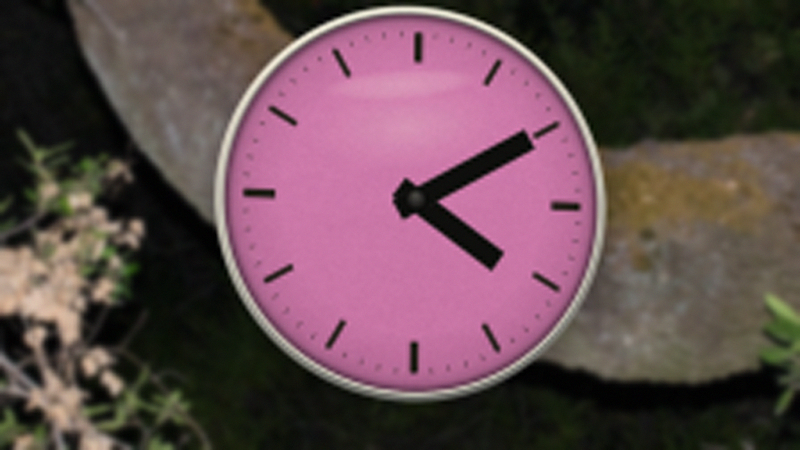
4:10
